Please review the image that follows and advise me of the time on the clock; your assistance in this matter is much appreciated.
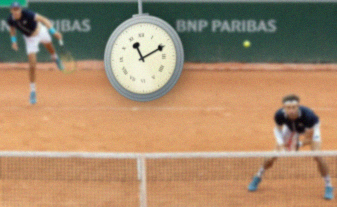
11:11
